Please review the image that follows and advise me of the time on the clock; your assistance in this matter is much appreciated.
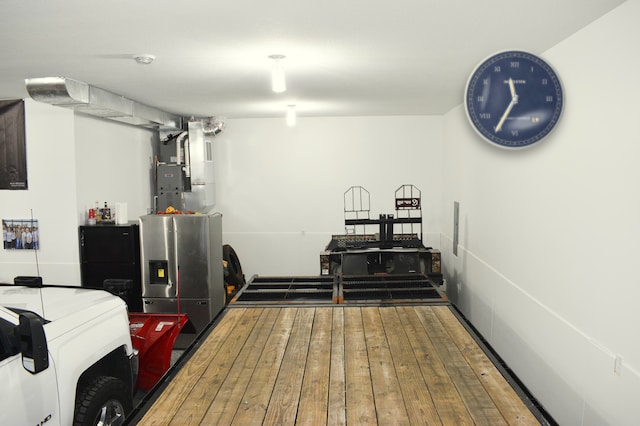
11:35
